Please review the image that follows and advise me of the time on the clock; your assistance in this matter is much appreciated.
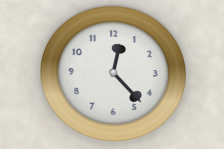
12:23
